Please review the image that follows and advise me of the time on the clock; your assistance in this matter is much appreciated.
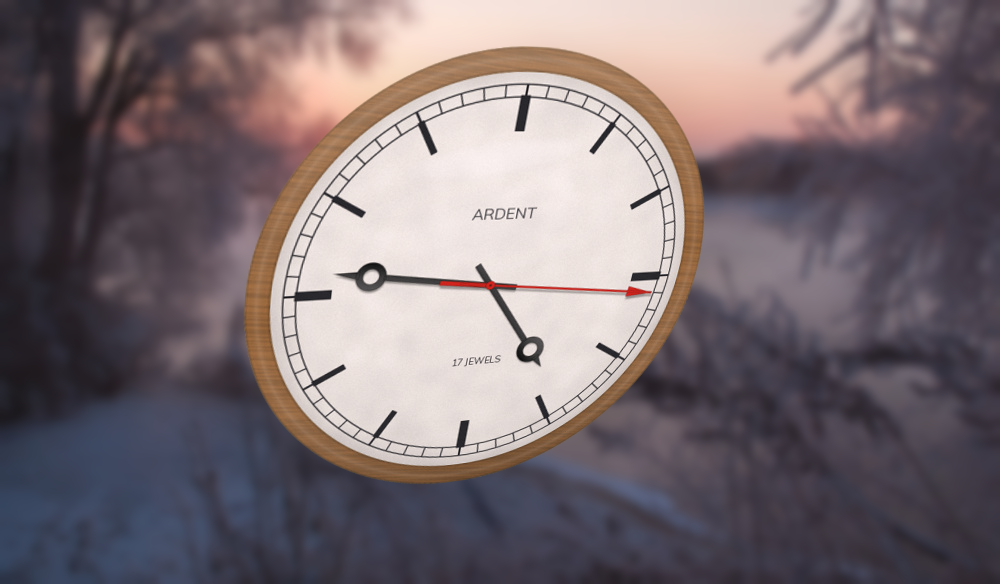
4:46:16
